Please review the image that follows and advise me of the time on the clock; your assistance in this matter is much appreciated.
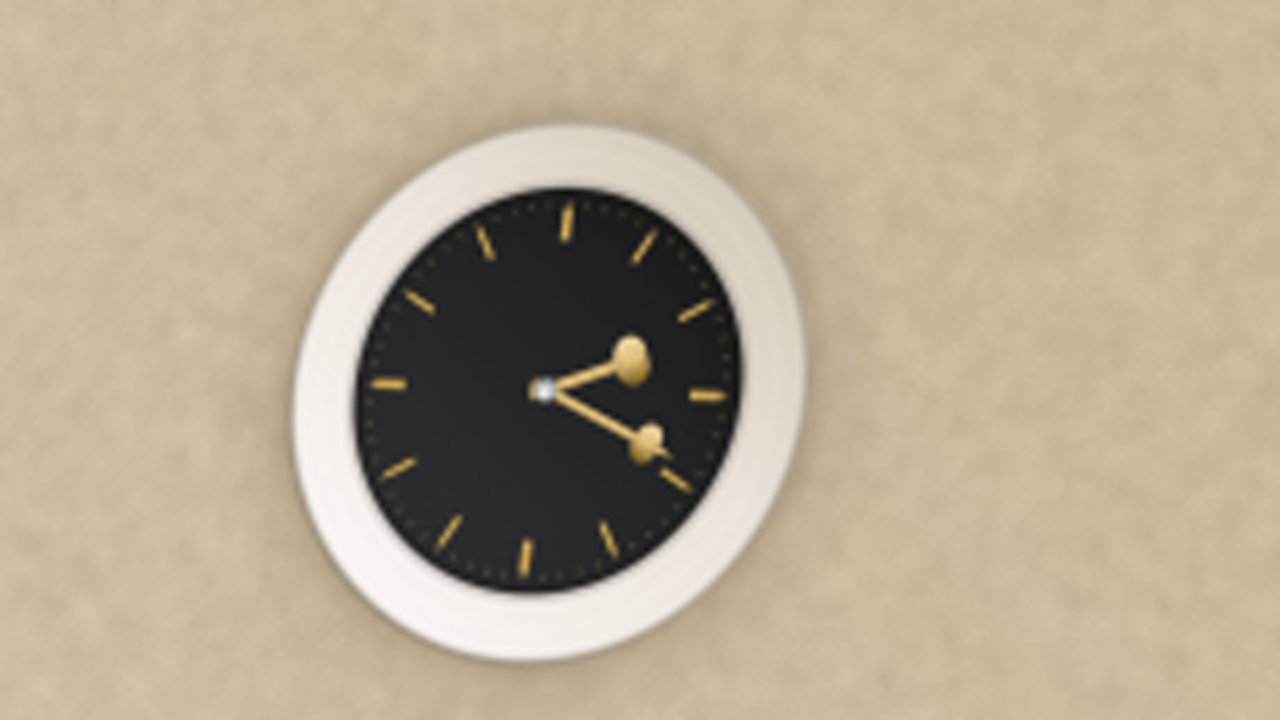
2:19
